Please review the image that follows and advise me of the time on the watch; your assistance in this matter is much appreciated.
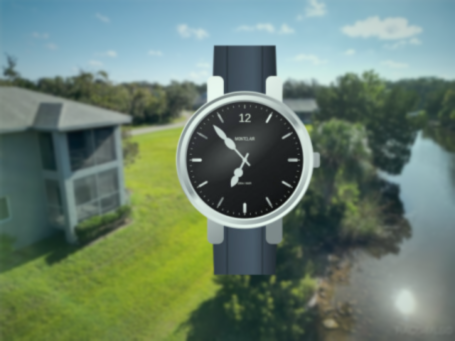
6:53
